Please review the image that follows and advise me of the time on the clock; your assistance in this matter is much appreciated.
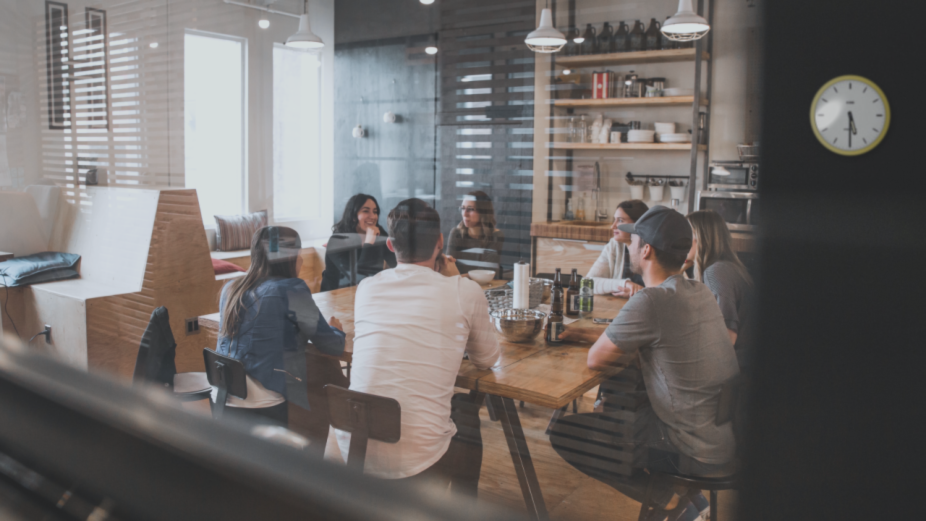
5:30
